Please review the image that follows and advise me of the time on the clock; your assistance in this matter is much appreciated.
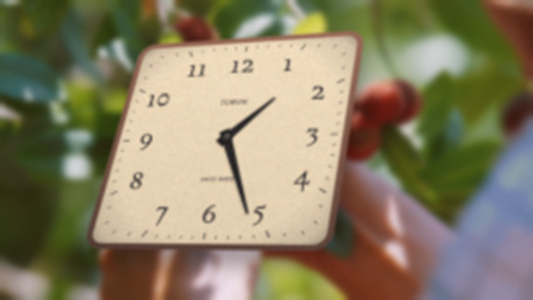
1:26
